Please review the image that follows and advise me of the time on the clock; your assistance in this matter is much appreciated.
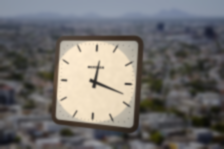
12:18
